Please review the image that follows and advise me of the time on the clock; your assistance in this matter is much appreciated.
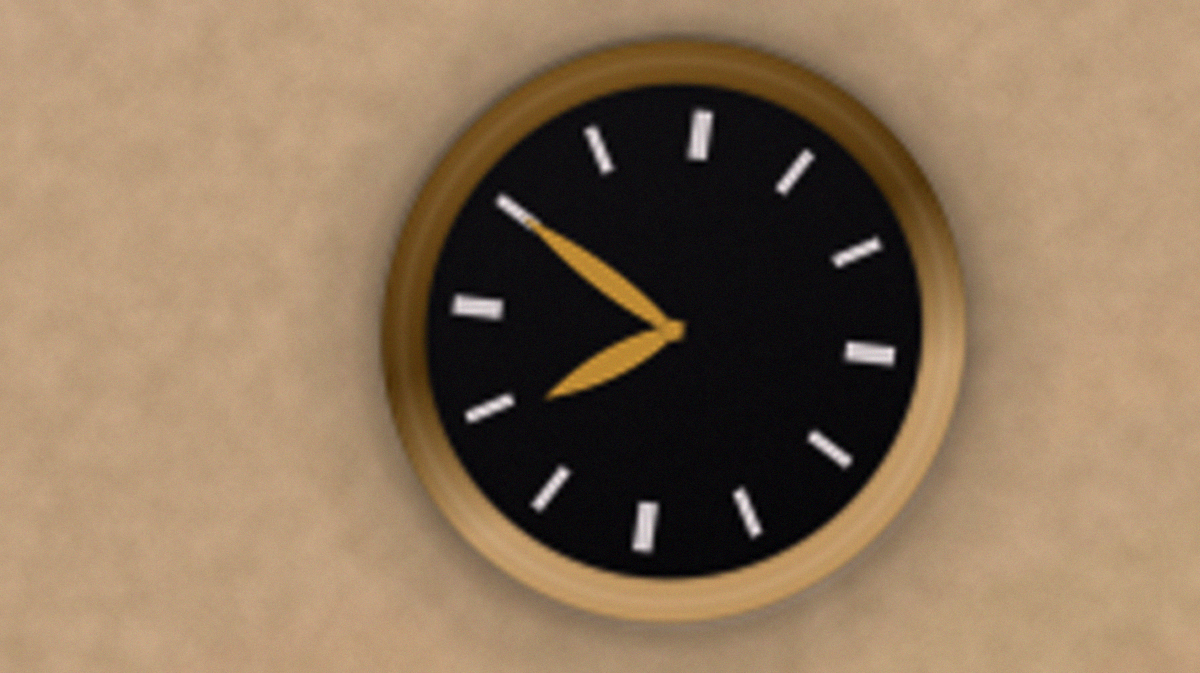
7:50
